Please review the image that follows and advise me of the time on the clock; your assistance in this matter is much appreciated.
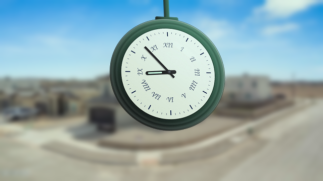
8:53
